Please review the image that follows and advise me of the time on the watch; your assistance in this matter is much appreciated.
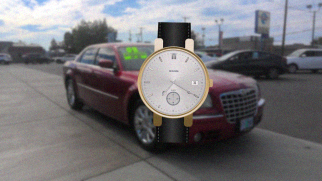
7:20
